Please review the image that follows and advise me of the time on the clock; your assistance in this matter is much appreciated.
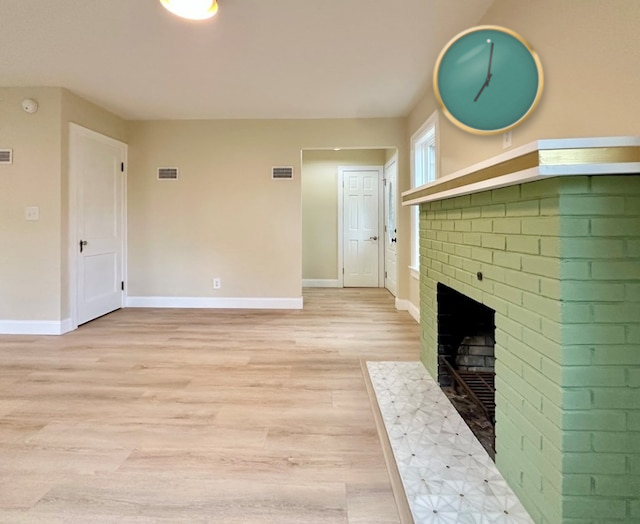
7:01
